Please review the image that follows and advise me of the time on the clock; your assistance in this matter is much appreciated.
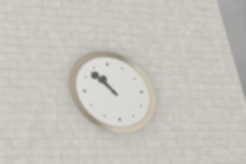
10:53
